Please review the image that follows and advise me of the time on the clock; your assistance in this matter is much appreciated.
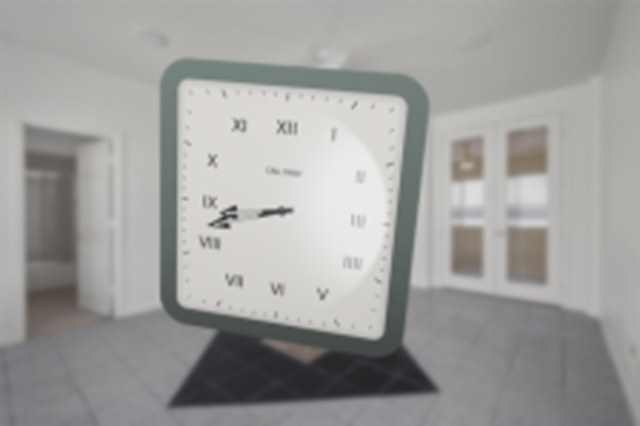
8:42
